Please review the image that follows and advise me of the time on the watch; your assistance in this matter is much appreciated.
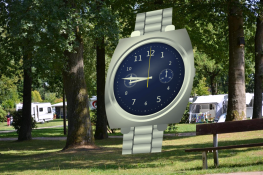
8:46
